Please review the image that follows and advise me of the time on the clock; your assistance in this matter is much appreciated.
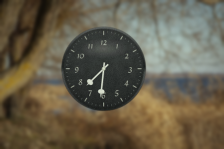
7:31
